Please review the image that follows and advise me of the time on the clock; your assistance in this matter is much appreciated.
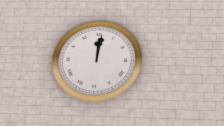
12:01
